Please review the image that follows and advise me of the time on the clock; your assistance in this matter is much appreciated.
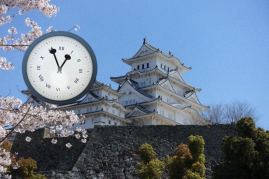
12:56
